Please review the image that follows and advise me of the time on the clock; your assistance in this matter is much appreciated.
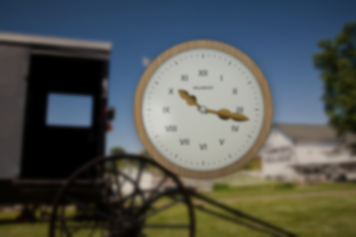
10:17
